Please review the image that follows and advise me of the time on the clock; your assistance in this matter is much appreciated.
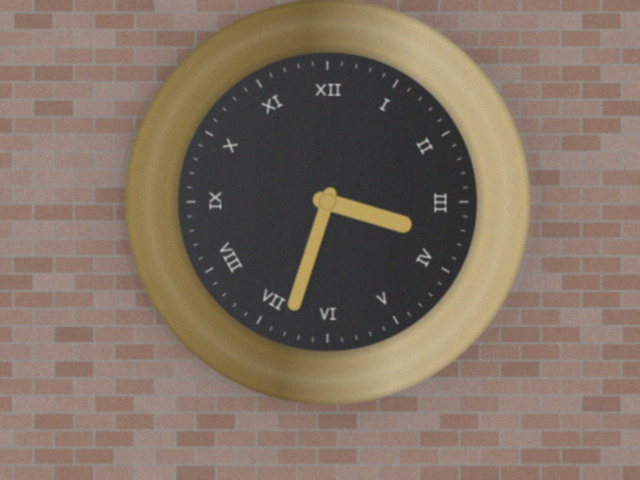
3:33
